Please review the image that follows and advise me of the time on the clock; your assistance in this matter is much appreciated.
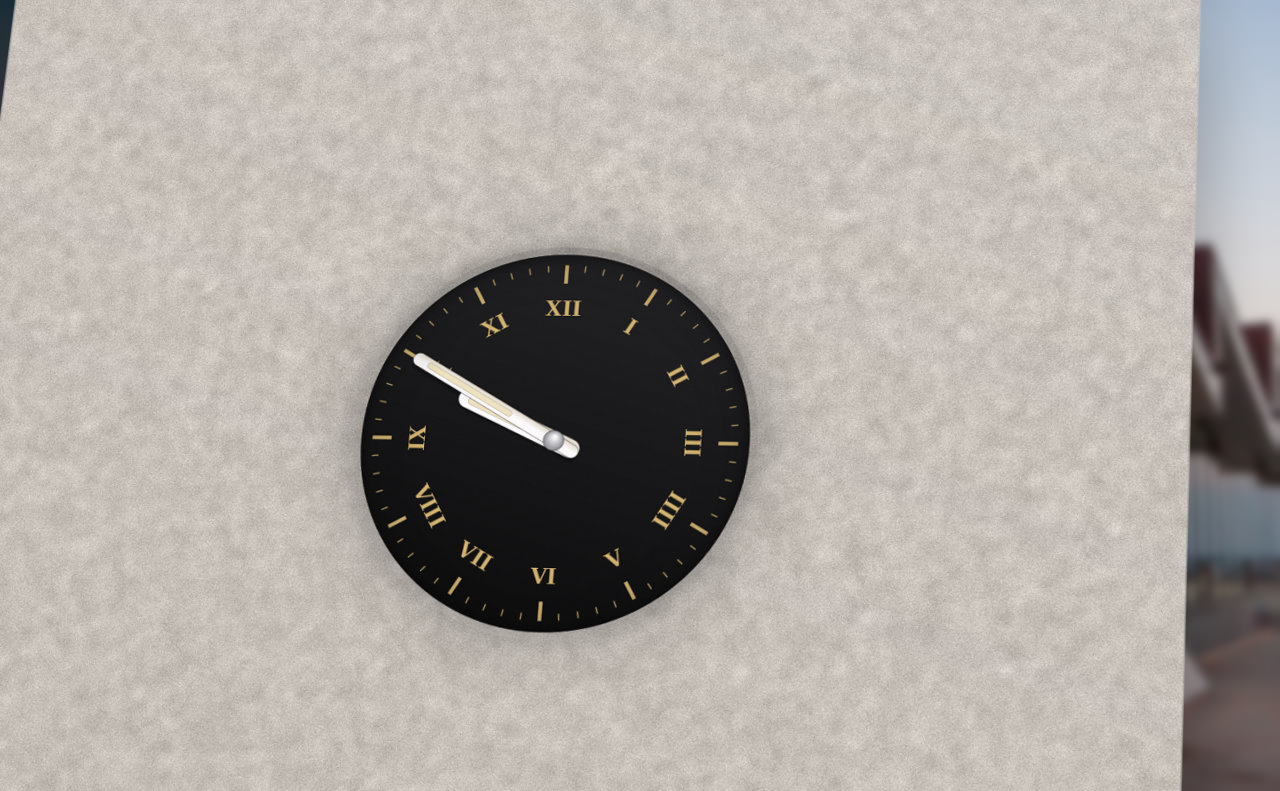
9:50
